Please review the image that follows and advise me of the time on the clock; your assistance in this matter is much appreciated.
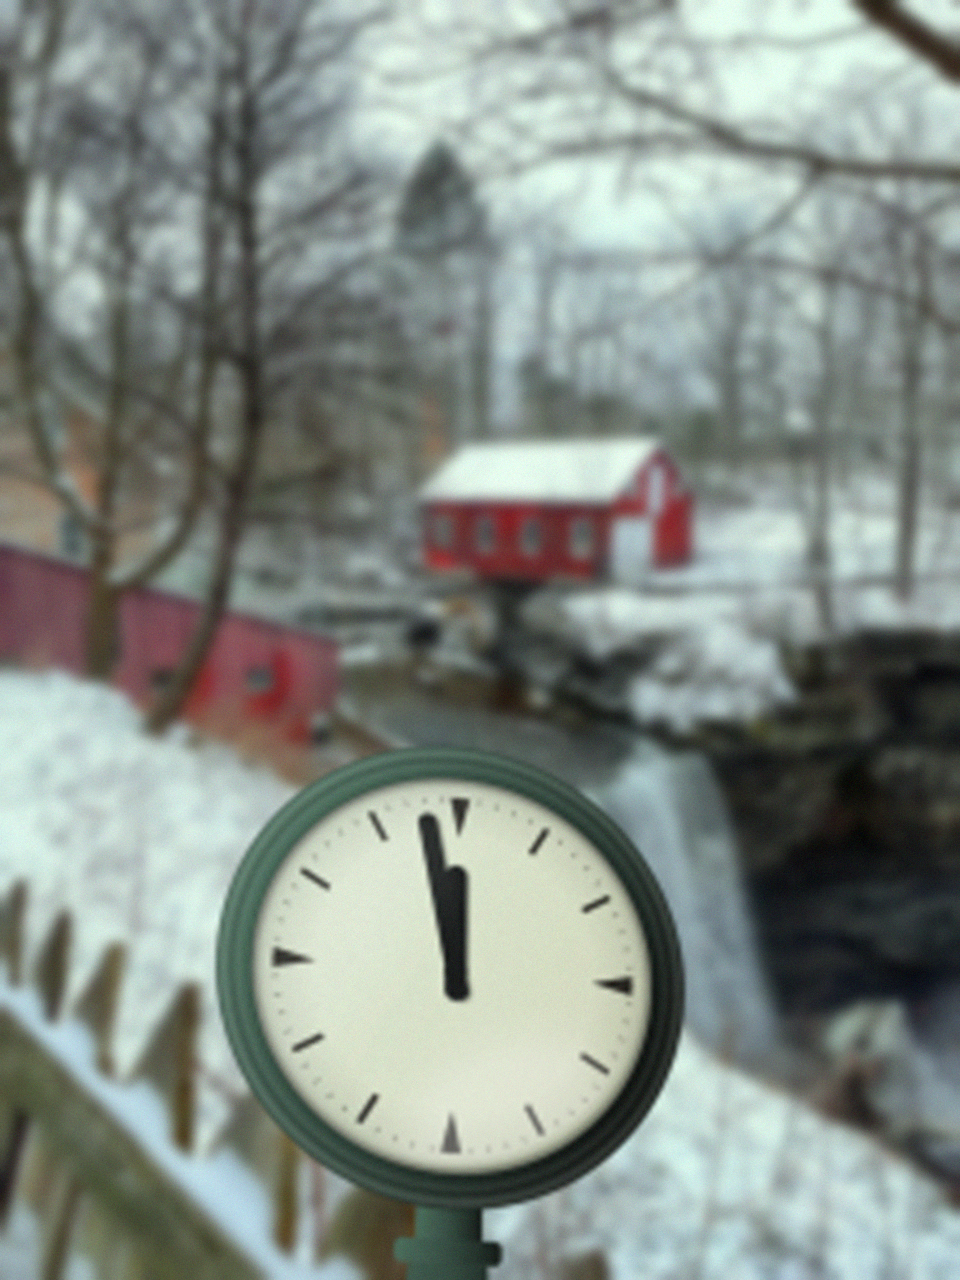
11:58
